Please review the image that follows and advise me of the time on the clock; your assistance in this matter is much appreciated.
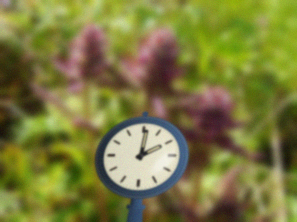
2:01
